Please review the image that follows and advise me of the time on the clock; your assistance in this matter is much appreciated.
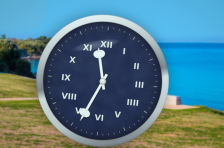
11:34
